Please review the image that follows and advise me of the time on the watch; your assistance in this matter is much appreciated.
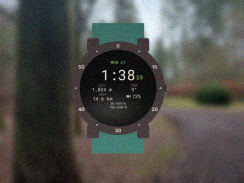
1:38
